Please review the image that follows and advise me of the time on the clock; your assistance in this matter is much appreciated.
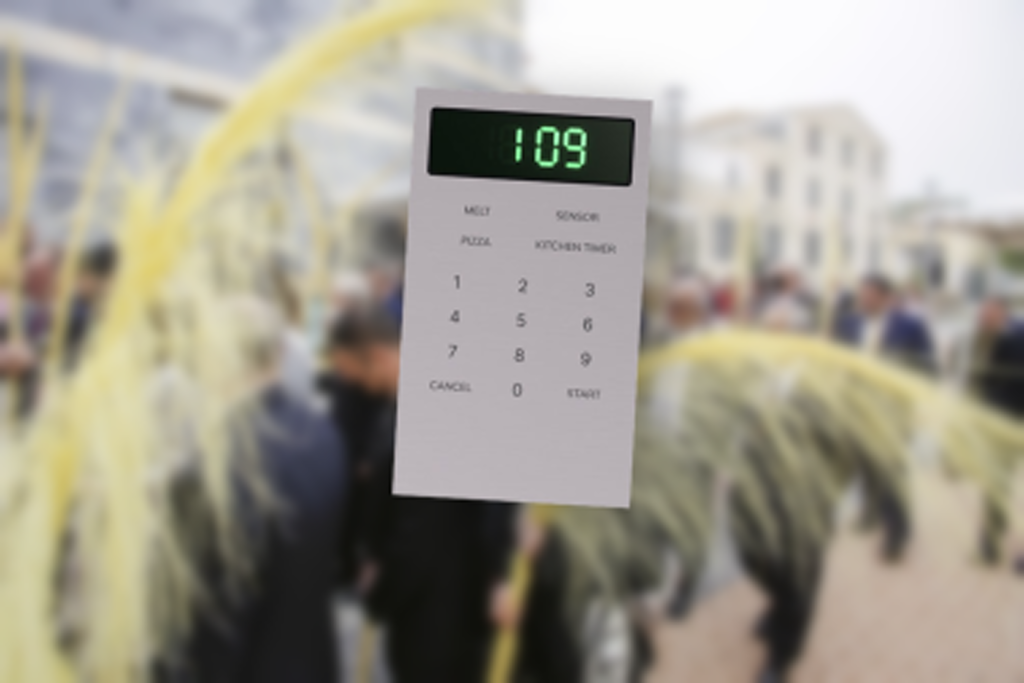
1:09
